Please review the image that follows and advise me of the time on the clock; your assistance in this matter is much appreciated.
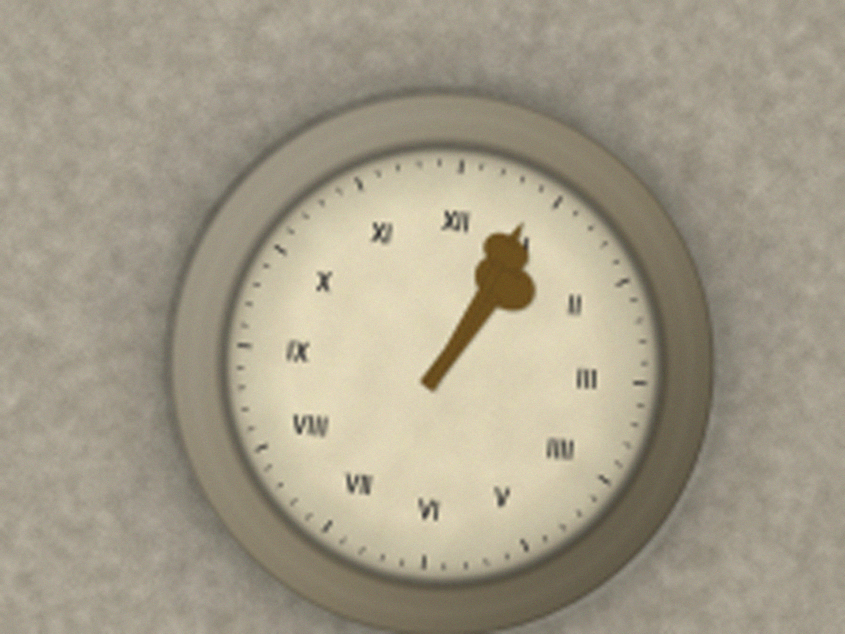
1:04
